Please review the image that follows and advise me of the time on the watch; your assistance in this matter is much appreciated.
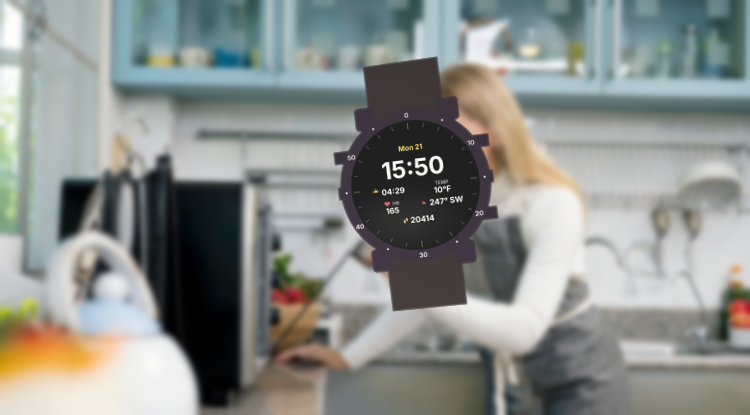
15:50
